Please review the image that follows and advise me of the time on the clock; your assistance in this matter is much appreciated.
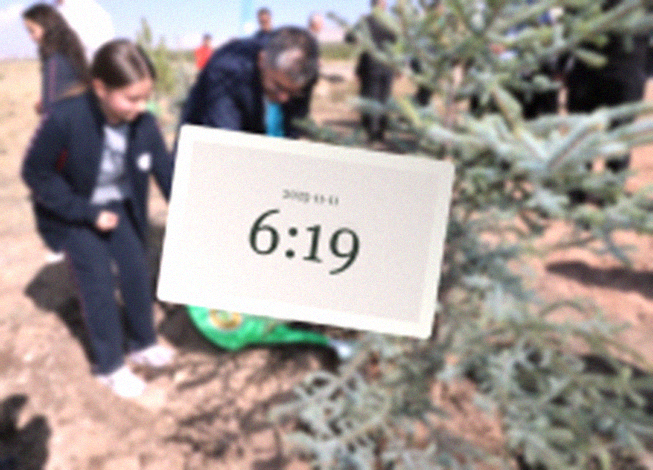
6:19
